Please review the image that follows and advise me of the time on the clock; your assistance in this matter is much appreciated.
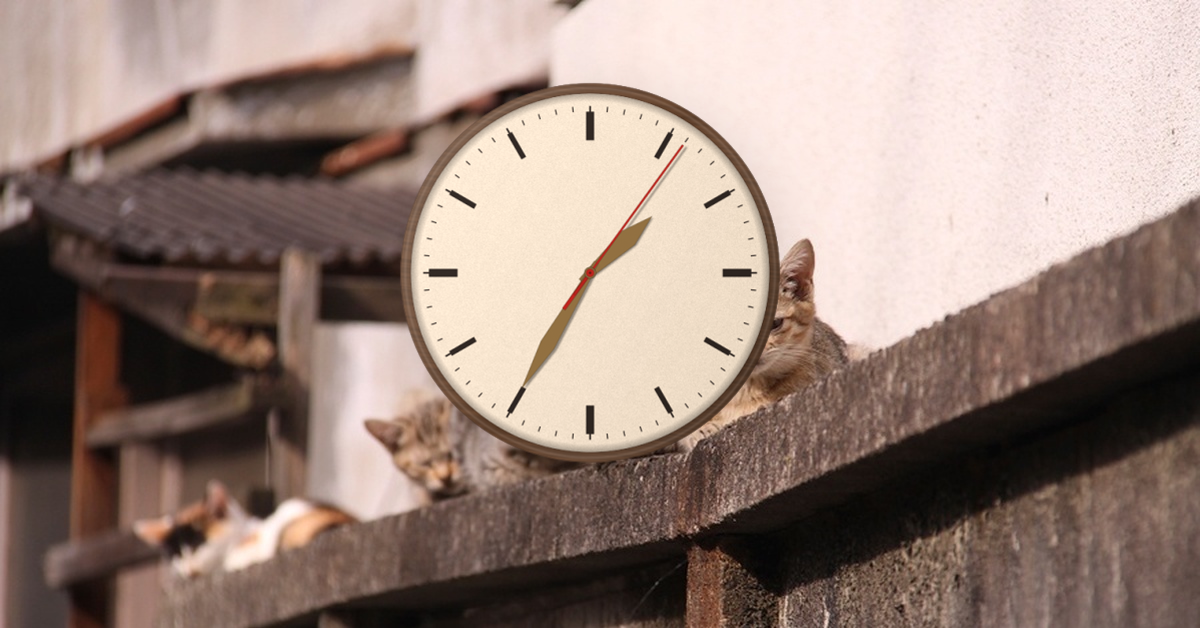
1:35:06
